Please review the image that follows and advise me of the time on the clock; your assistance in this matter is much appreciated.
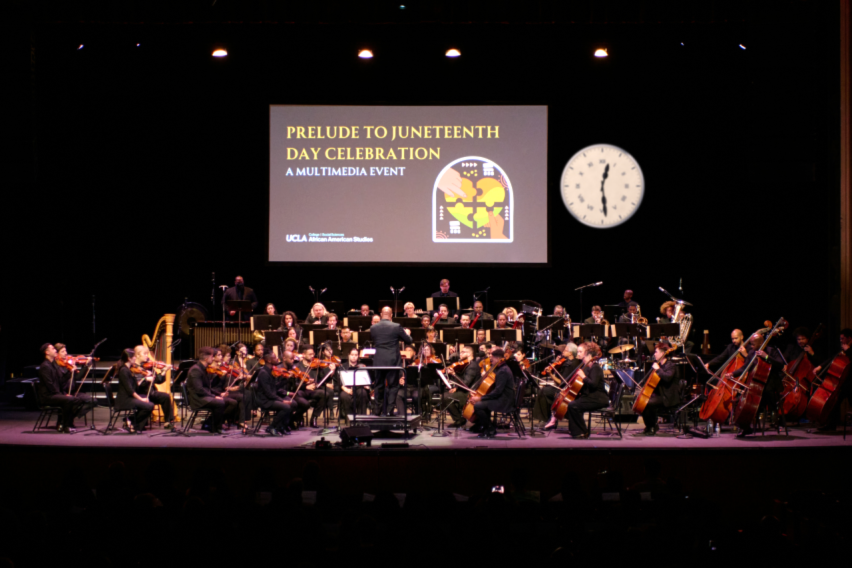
12:29
